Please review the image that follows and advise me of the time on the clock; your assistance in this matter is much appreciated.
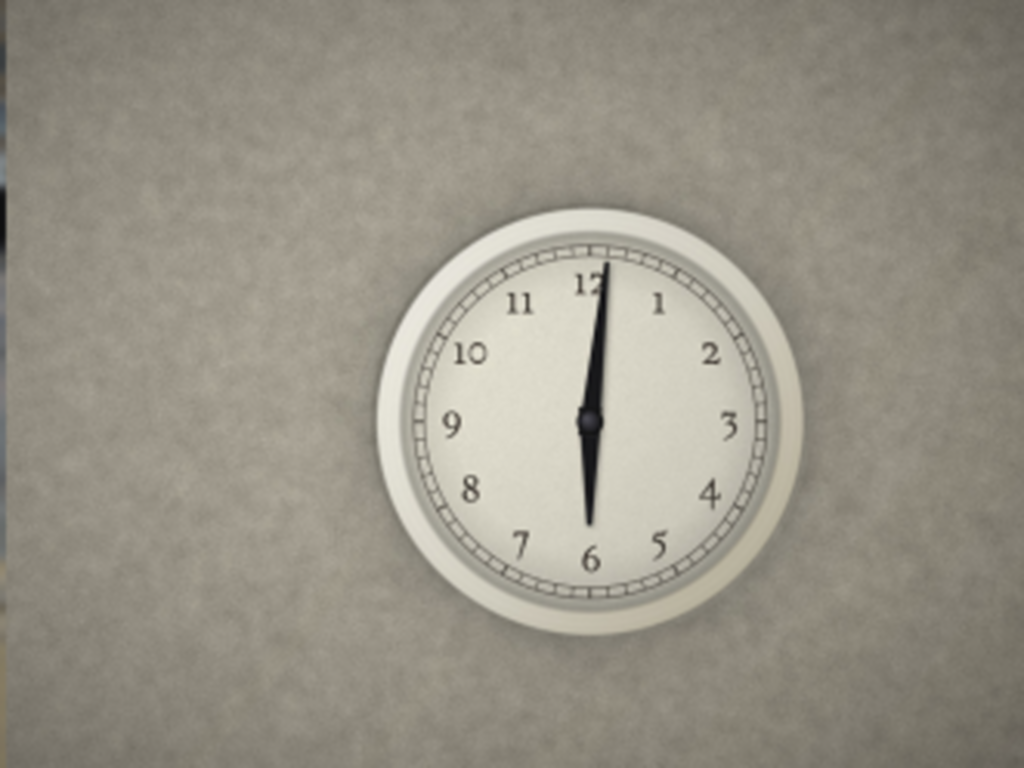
6:01
